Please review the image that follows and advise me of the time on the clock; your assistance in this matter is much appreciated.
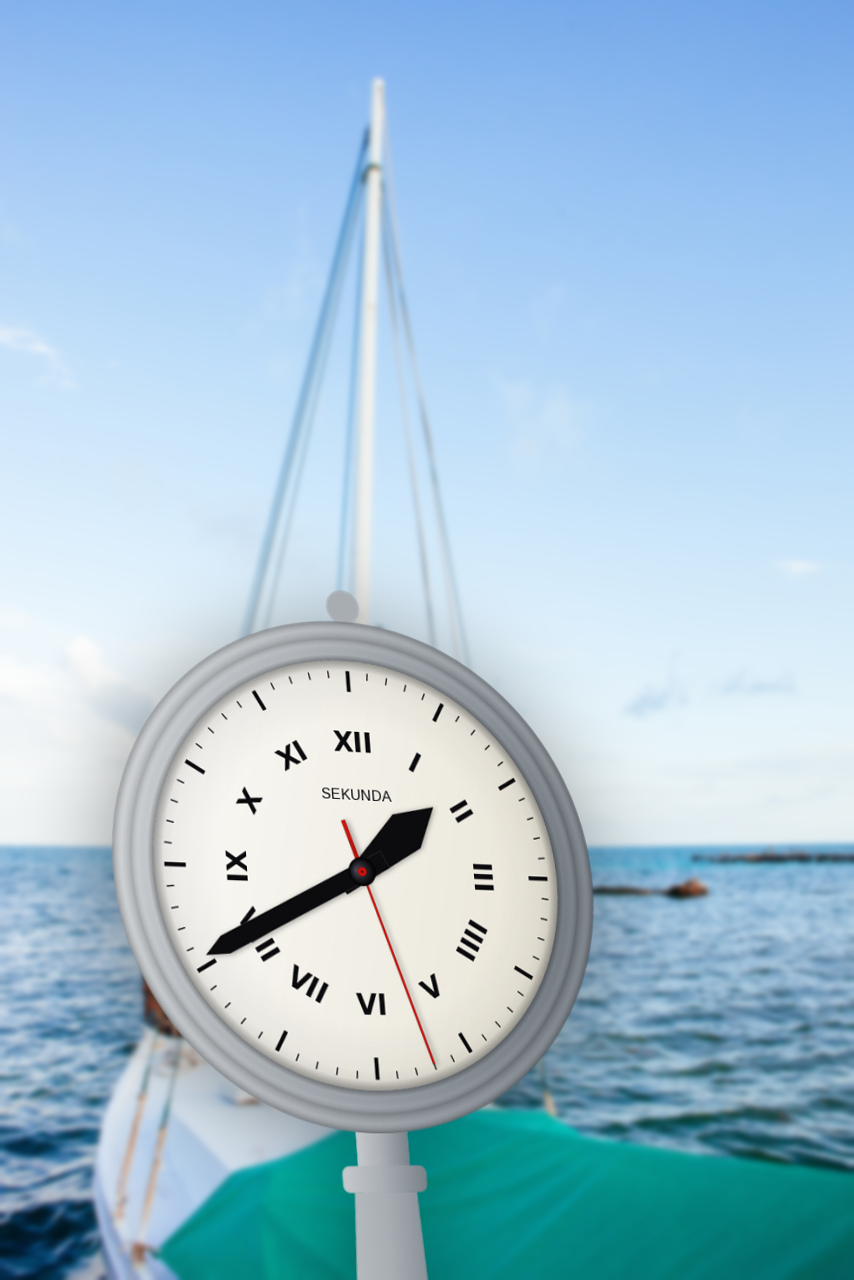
1:40:27
